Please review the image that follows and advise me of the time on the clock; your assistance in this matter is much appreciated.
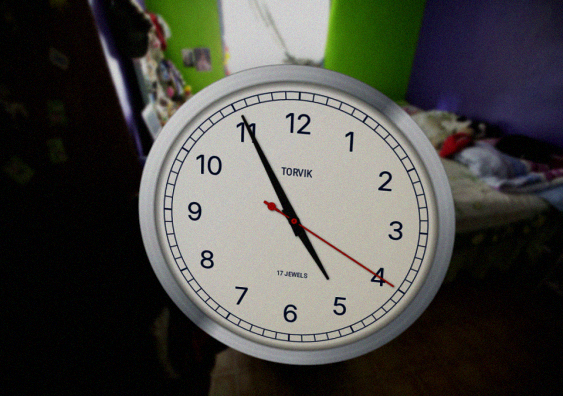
4:55:20
